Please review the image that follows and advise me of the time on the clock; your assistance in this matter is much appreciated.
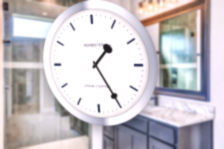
1:25
